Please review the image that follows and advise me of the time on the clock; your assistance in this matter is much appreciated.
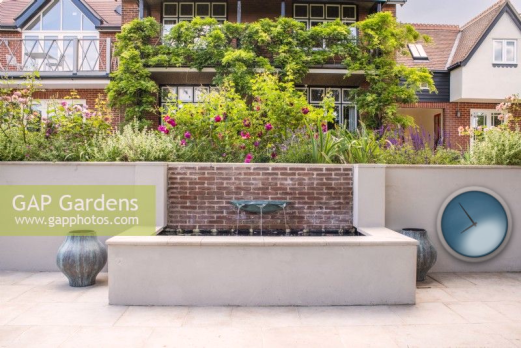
7:54
